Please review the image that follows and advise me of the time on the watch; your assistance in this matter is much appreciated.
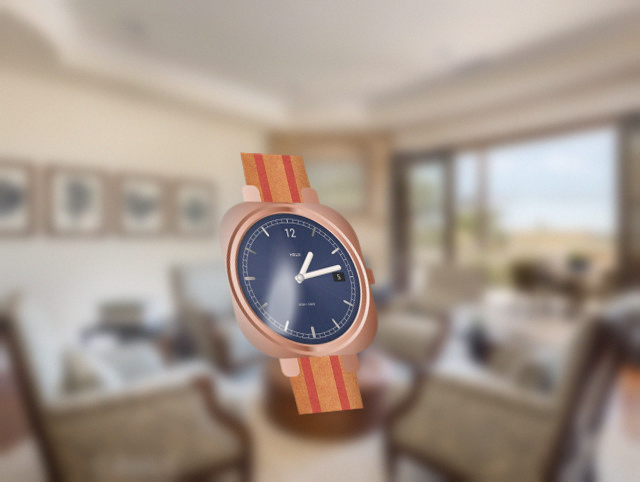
1:13
